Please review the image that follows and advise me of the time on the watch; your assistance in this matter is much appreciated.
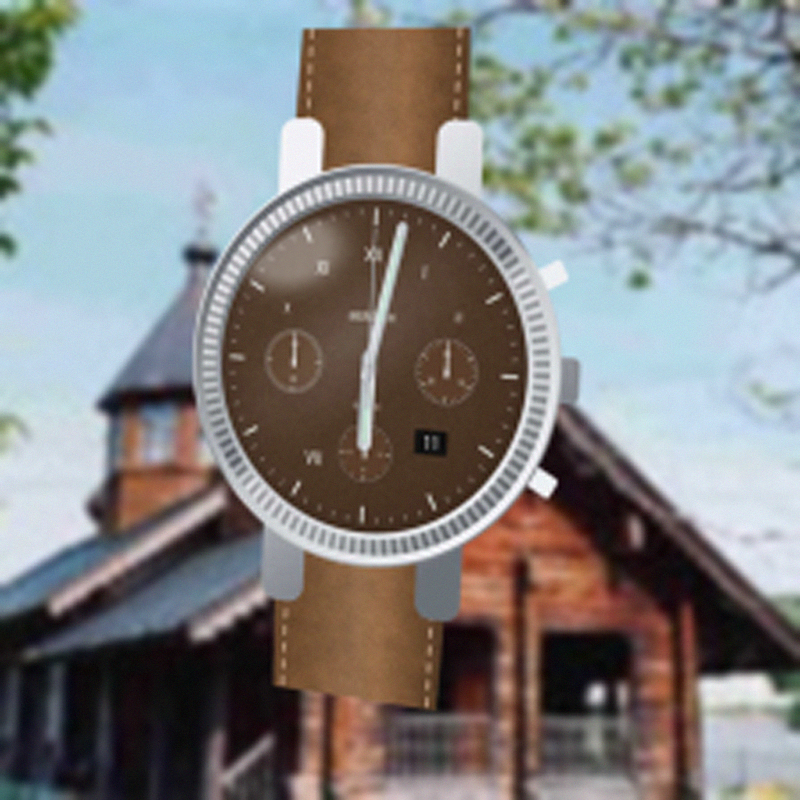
6:02
